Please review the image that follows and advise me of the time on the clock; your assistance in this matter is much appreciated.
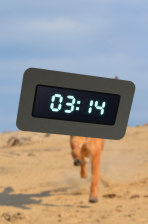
3:14
